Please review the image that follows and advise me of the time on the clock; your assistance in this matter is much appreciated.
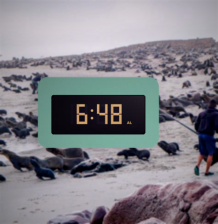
6:48
